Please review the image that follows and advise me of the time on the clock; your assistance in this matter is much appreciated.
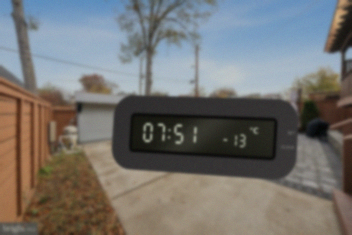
7:51
